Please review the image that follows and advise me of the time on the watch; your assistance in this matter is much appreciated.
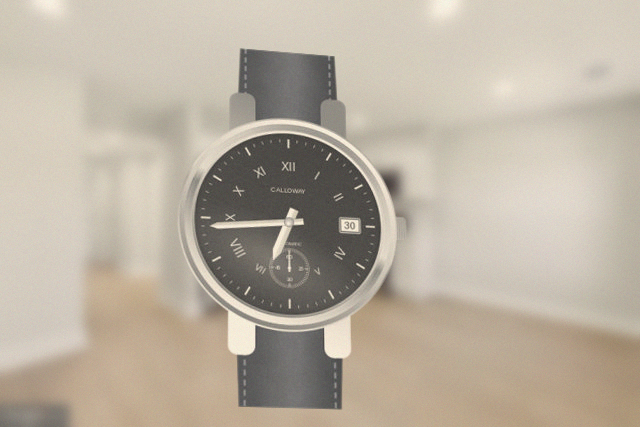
6:44
